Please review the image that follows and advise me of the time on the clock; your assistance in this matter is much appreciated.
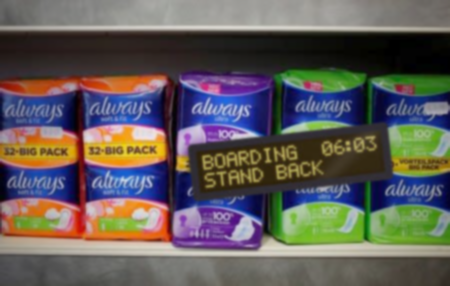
6:03
